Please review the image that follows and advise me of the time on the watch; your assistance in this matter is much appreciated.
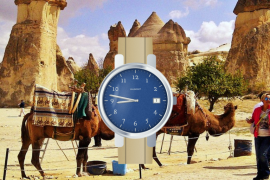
8:47
